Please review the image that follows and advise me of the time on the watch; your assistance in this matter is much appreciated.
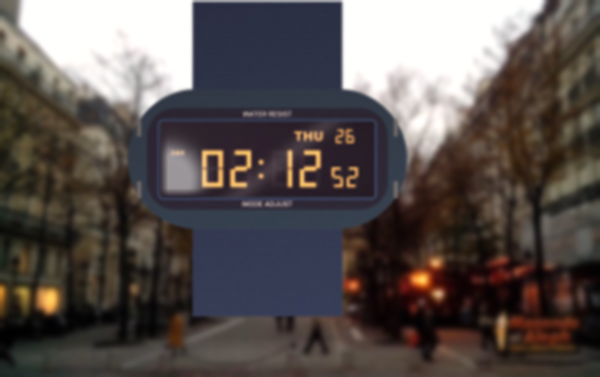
2:12:52
